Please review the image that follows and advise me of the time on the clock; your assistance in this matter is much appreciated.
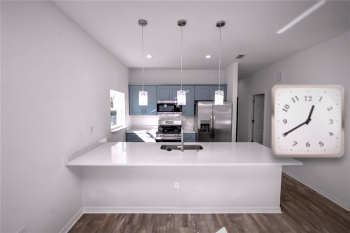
12:40
